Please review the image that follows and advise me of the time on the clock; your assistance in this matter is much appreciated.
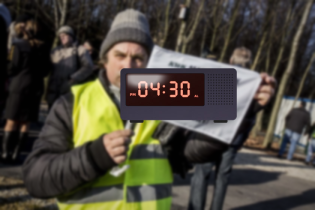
4:30
